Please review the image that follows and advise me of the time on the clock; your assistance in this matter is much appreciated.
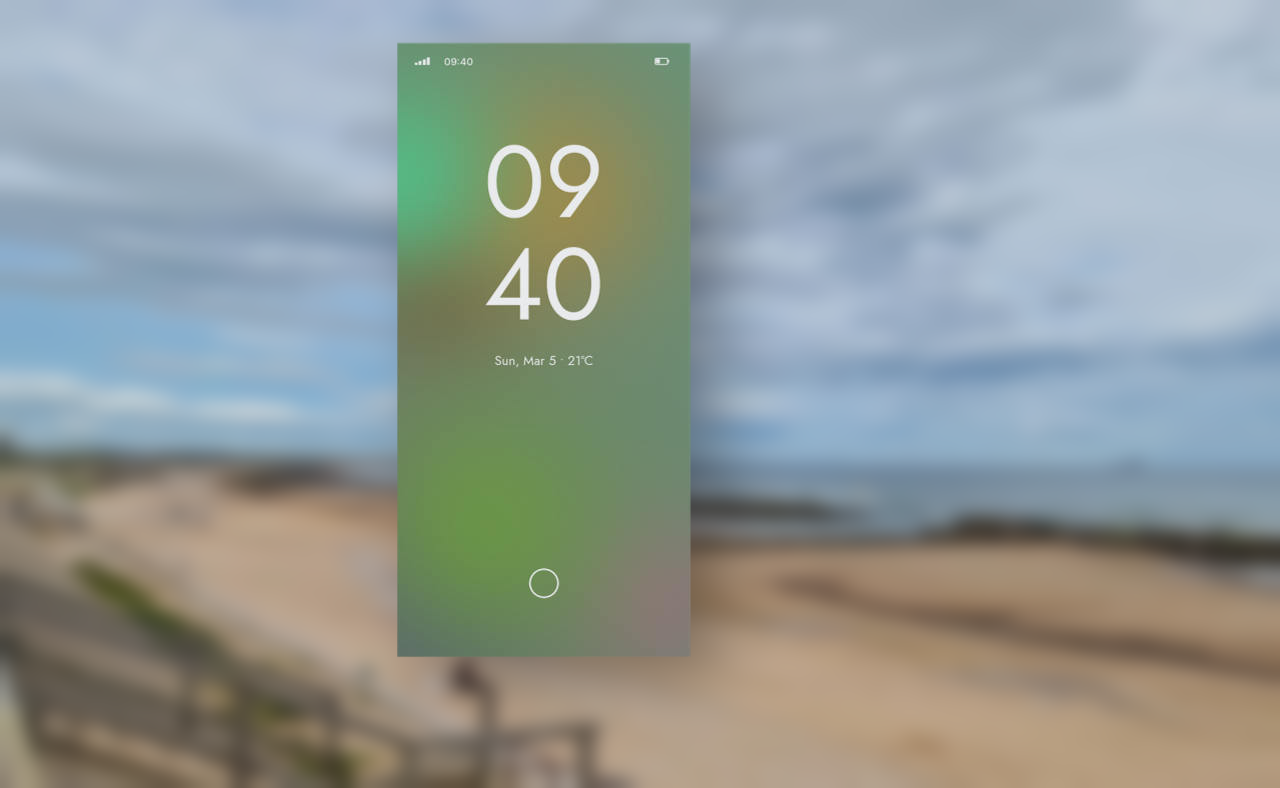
9:40
